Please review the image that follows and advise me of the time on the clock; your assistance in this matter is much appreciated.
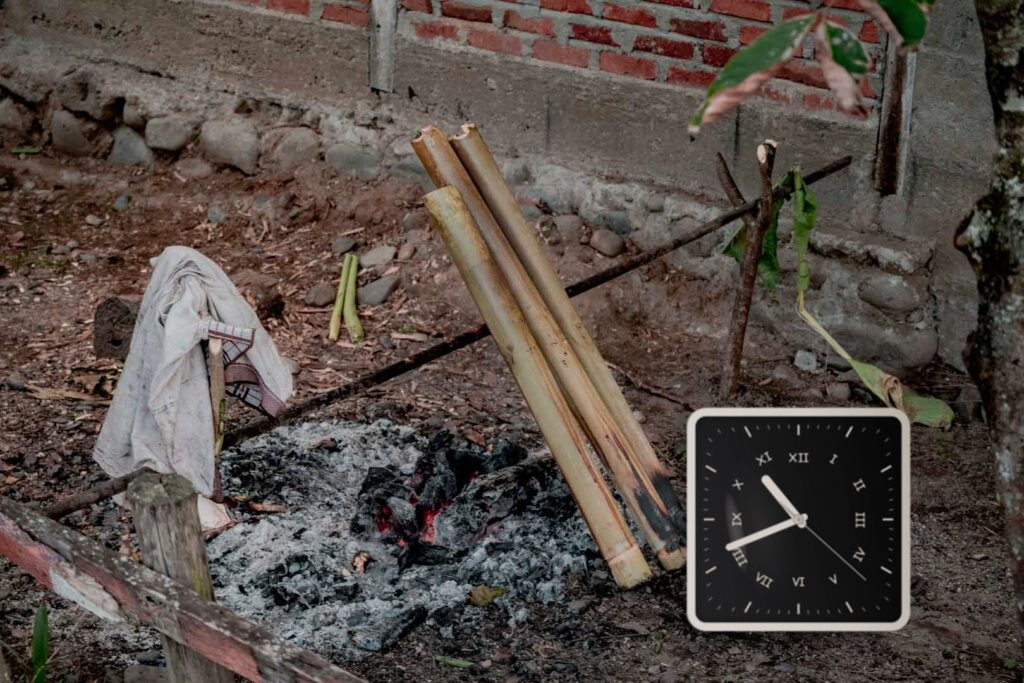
10:41:22
